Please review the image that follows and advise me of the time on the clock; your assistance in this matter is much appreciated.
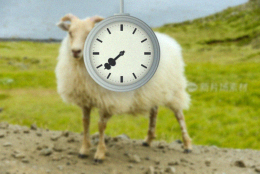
7:38
